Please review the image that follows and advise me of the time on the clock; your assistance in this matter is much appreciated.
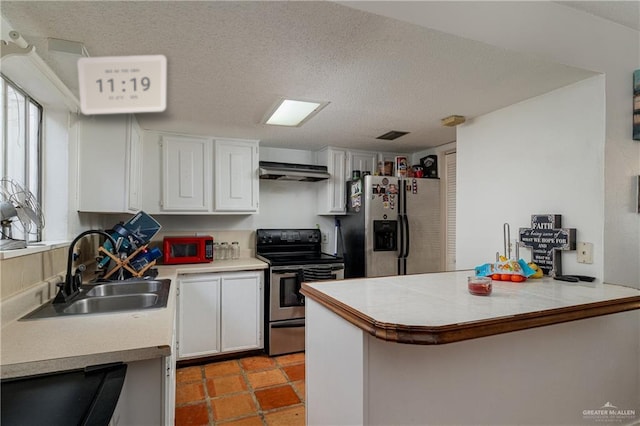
11:19
